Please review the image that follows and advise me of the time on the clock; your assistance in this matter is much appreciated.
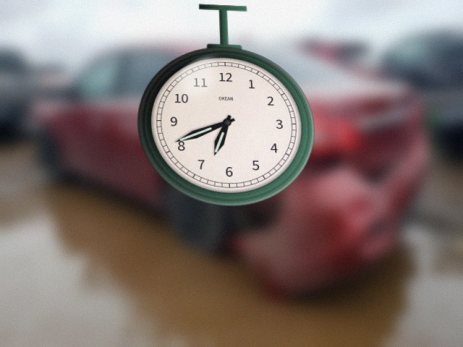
6:41
